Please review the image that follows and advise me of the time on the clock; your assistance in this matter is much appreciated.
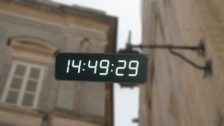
14:49:29
